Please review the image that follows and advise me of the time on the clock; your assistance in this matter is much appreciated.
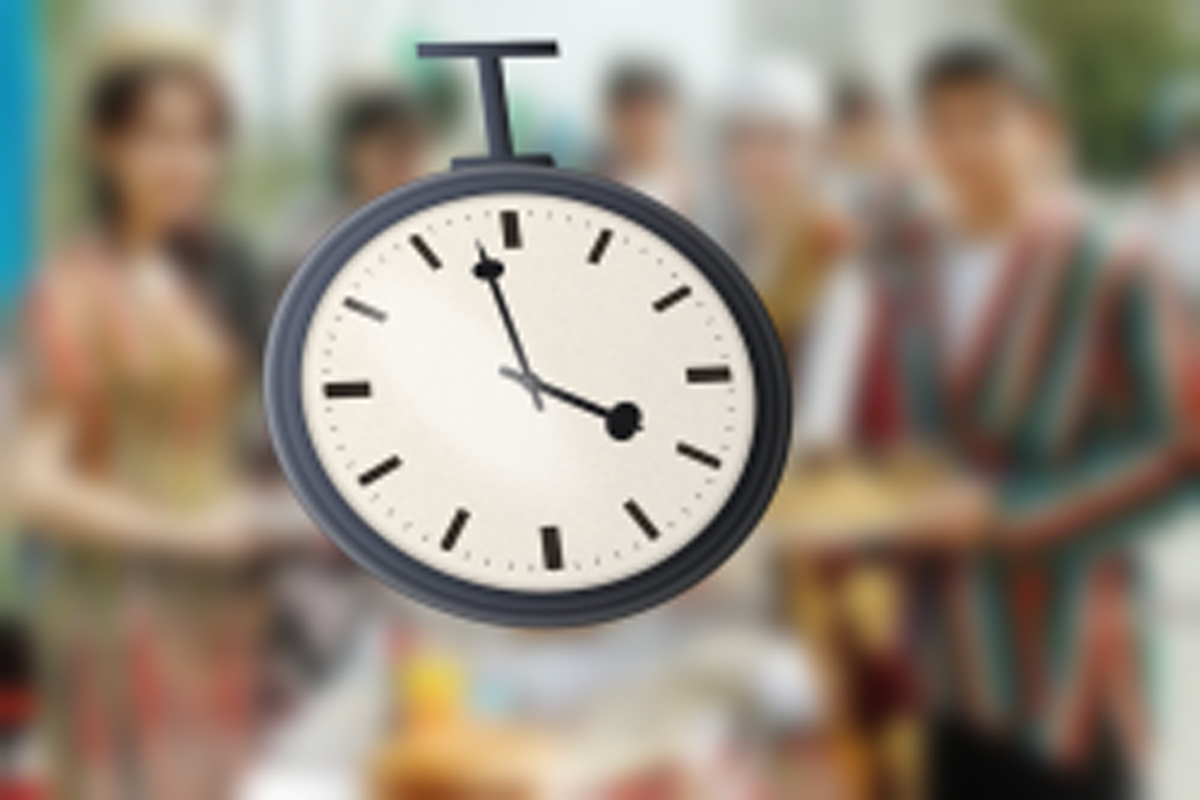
3:58
